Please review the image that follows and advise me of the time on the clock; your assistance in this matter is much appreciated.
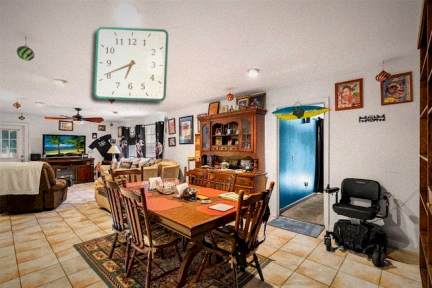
6:41
